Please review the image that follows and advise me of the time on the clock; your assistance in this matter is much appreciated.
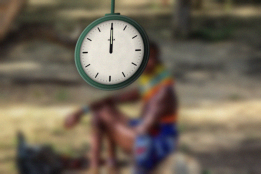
12:00
